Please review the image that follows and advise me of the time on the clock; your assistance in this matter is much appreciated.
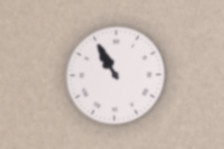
10:55
